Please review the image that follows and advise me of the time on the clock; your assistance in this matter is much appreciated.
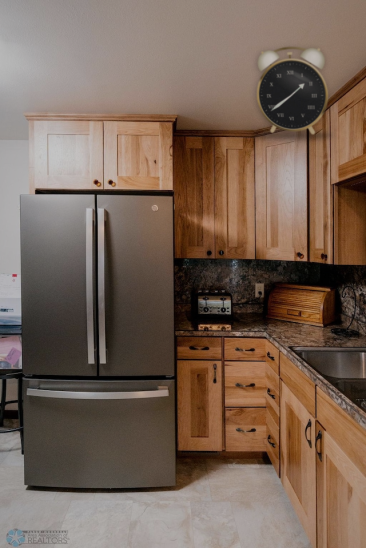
1:39
